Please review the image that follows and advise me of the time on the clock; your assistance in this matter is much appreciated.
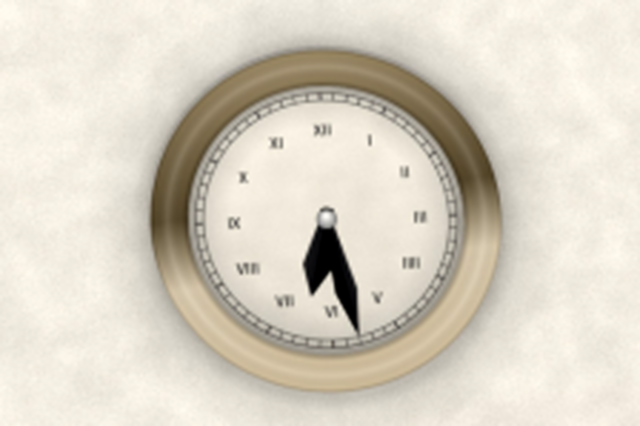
6:28
